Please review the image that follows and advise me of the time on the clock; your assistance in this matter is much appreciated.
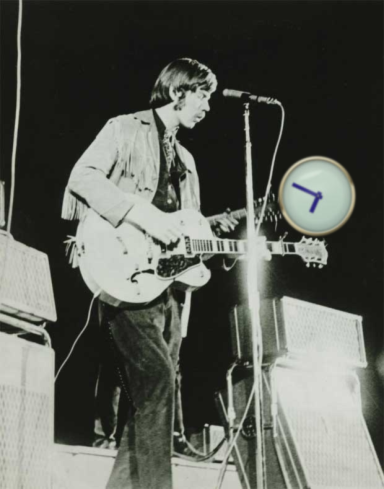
6:49
